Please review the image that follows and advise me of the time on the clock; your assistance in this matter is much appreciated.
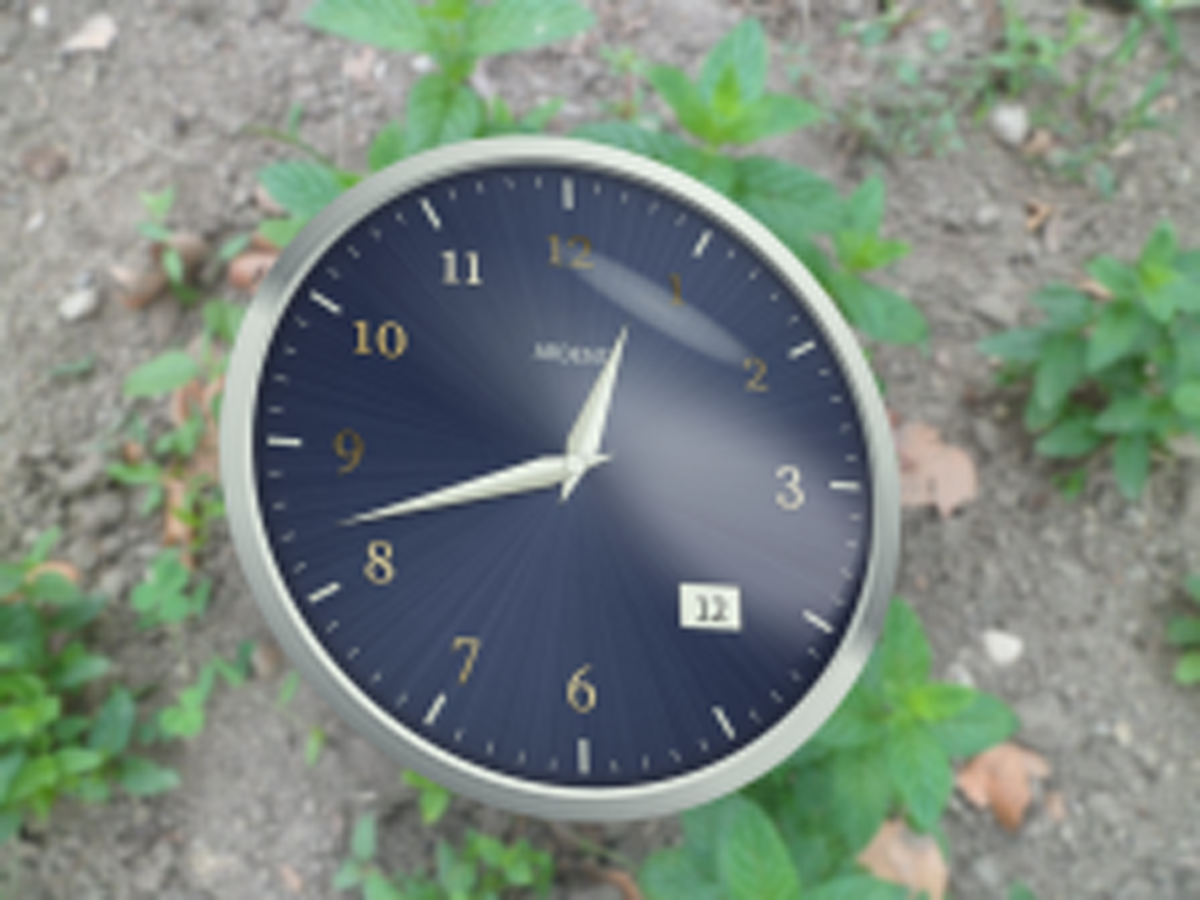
12:42
